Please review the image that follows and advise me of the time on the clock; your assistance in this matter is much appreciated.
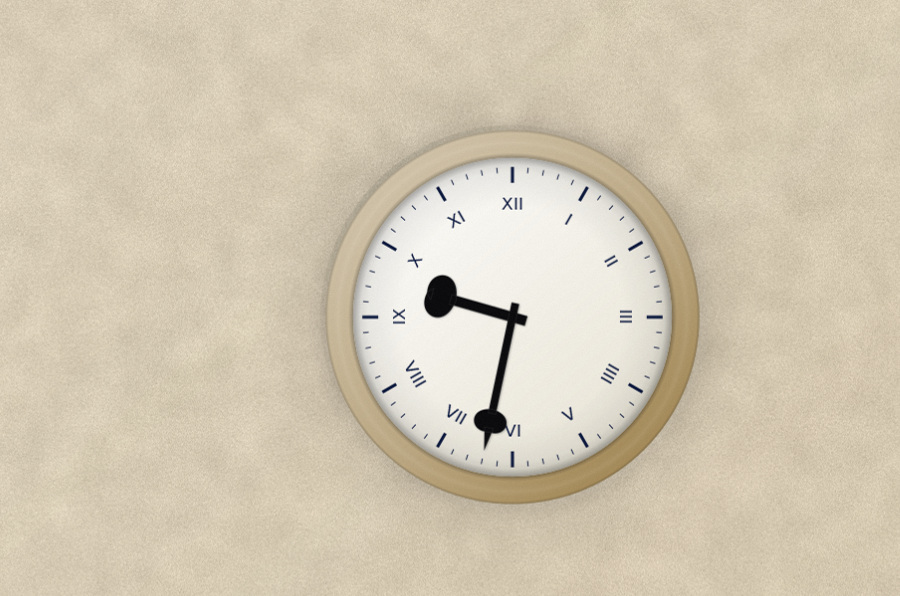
9:32
